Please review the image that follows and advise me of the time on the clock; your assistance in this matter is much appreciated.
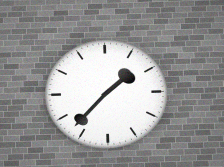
1:37
